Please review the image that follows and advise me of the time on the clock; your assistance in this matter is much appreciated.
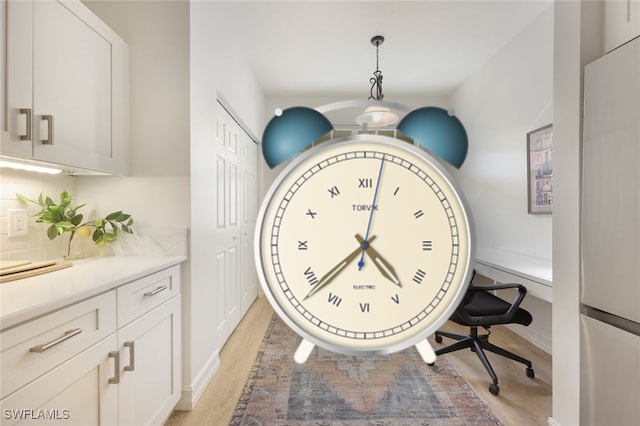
4:38:02
